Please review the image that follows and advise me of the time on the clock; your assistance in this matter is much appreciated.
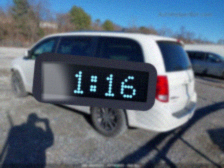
1:16
